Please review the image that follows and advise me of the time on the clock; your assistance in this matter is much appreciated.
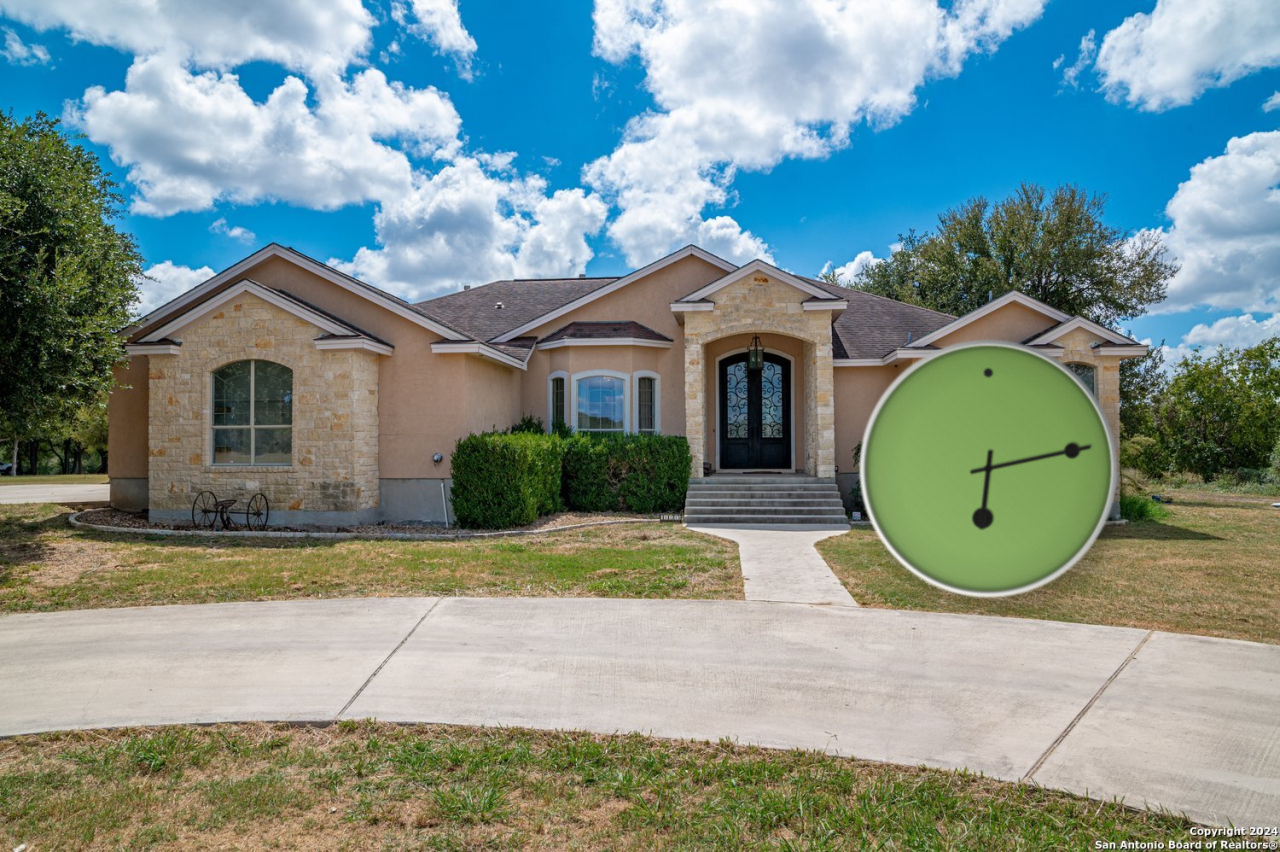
6:13
